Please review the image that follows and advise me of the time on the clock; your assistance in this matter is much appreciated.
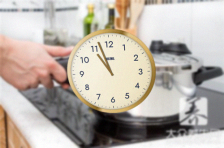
10:57
